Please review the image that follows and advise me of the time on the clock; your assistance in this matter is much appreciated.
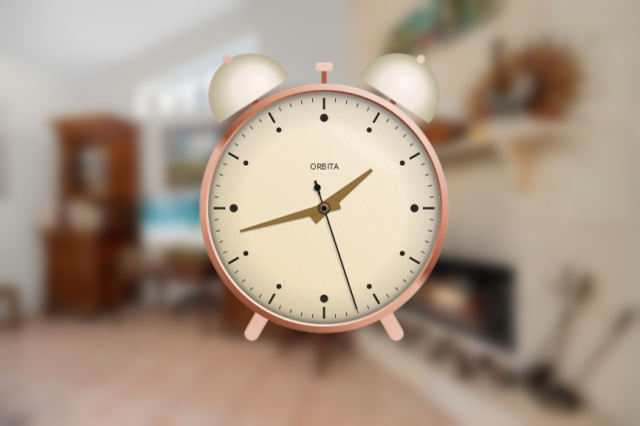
1:42:27
